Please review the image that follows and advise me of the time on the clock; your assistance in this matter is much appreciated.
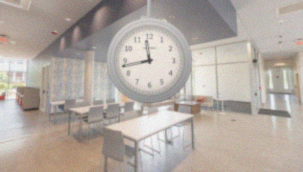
11:43
